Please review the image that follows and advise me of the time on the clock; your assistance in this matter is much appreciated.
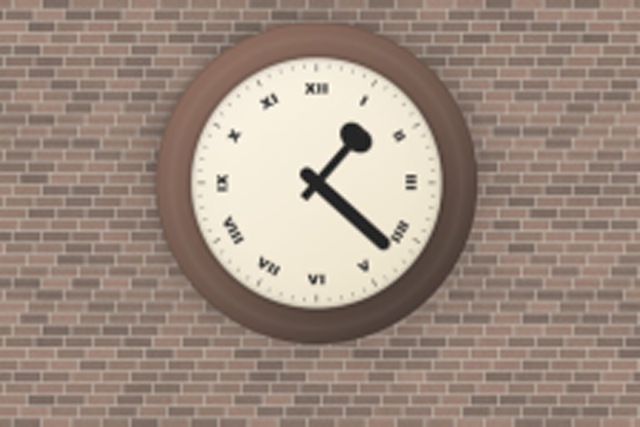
1:22
